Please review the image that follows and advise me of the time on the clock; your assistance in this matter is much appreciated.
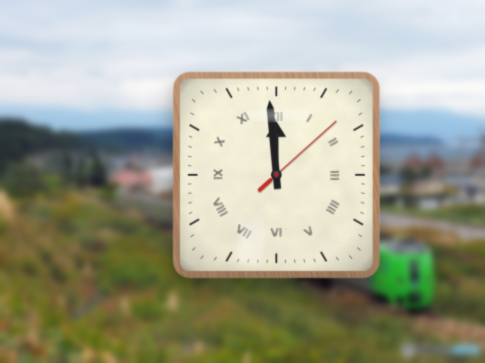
11:59:08
